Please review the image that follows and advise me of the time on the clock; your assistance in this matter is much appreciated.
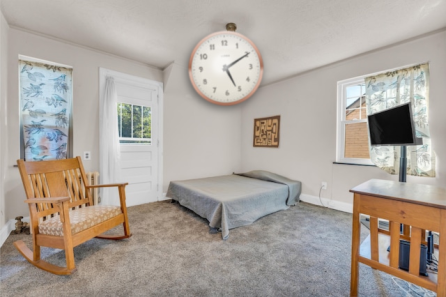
5:10
